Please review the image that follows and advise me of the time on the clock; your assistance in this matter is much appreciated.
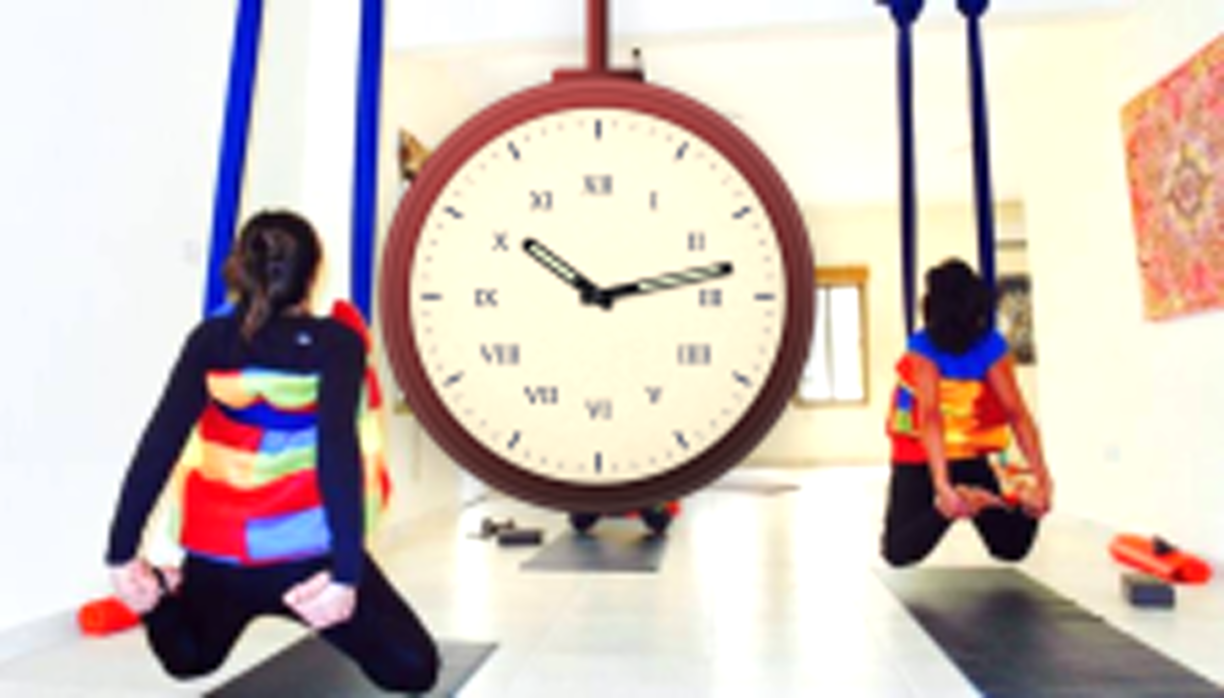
10:13
